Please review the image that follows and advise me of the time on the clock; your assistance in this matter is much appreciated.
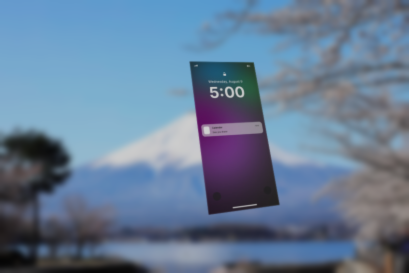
5:00
